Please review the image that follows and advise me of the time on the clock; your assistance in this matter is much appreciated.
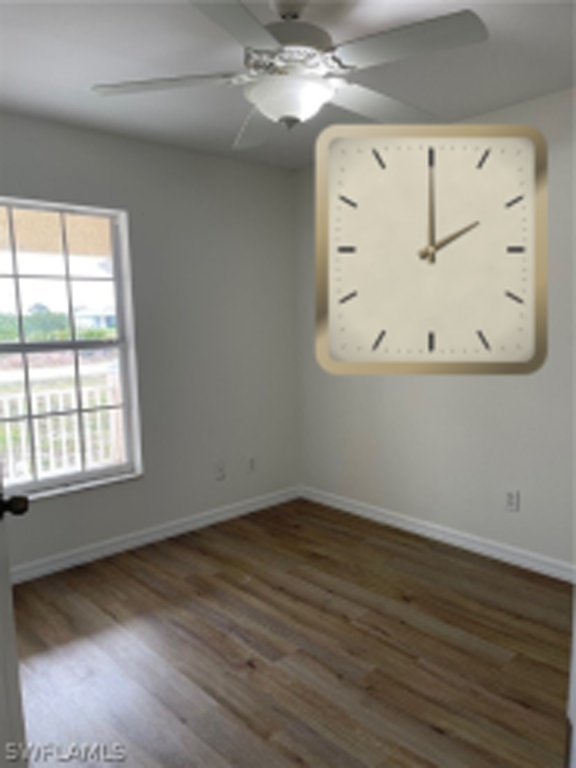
2:00
